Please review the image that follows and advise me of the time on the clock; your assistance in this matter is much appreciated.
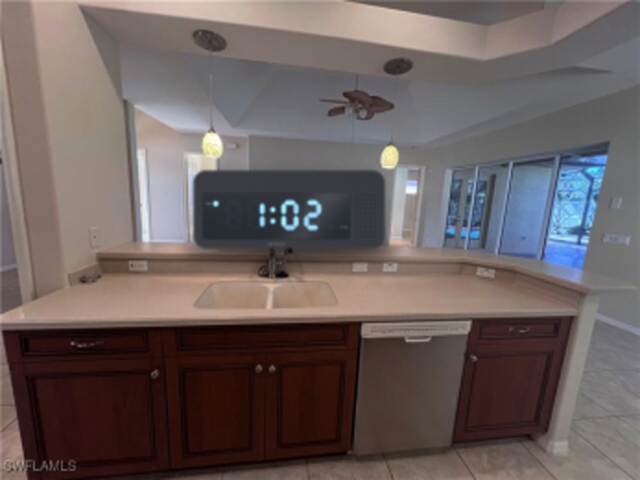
1:02
